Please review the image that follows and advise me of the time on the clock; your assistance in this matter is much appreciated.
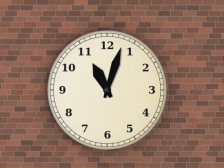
11:03
